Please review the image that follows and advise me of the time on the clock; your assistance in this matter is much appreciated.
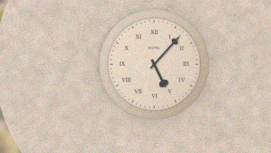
5:07
